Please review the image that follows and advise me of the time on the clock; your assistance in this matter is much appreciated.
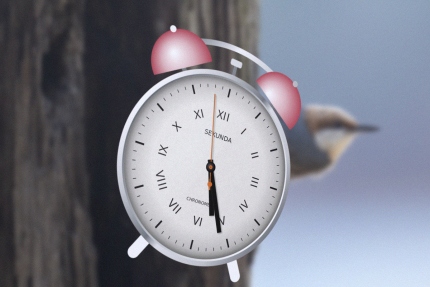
5:25:58
